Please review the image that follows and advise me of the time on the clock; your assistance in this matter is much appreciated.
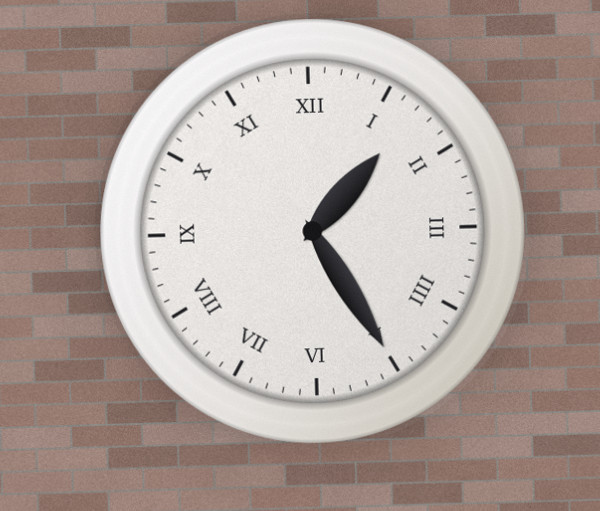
1:25
